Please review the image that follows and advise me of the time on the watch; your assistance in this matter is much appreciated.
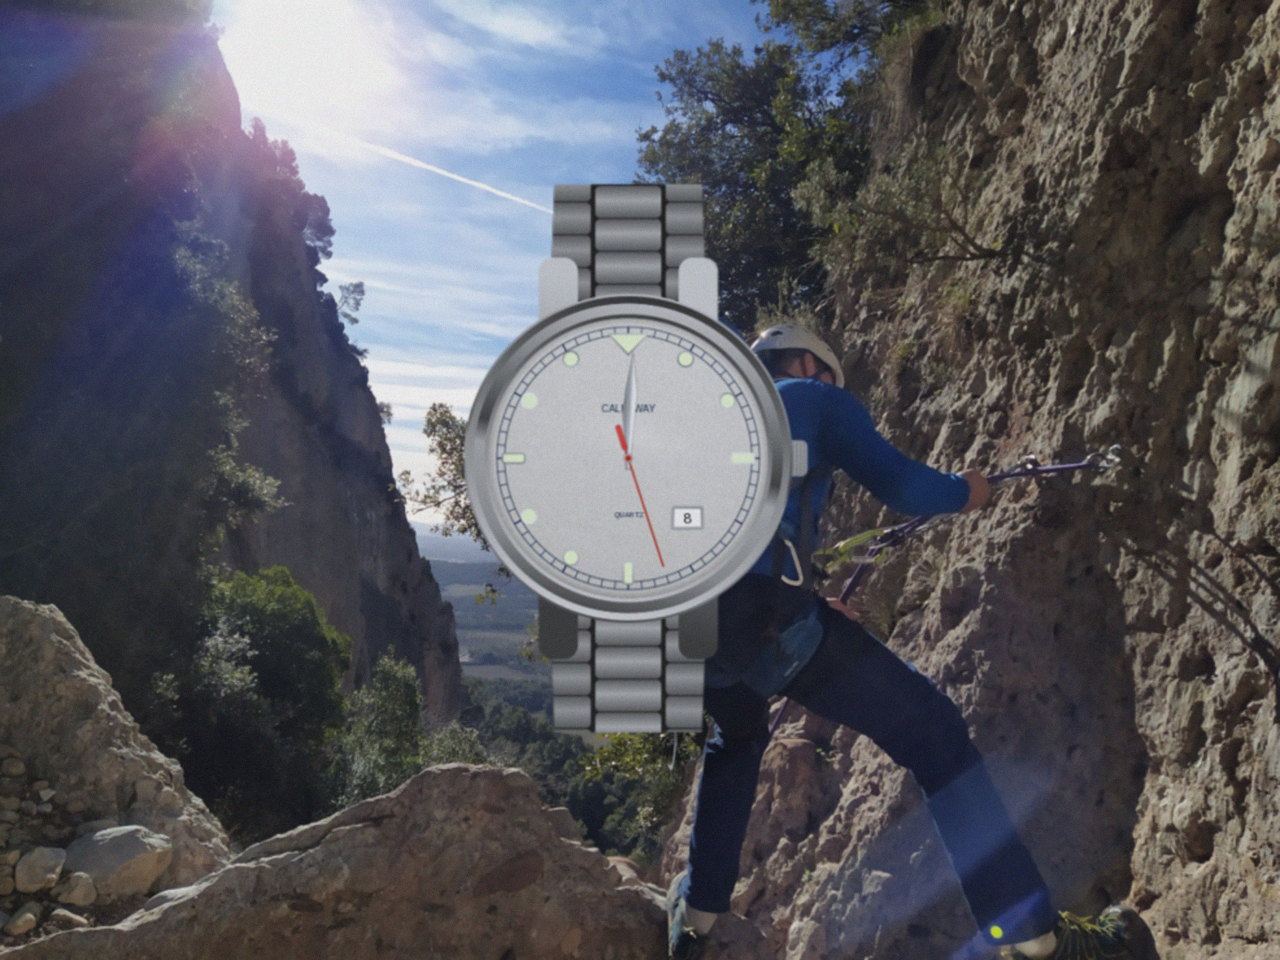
12:00:27
